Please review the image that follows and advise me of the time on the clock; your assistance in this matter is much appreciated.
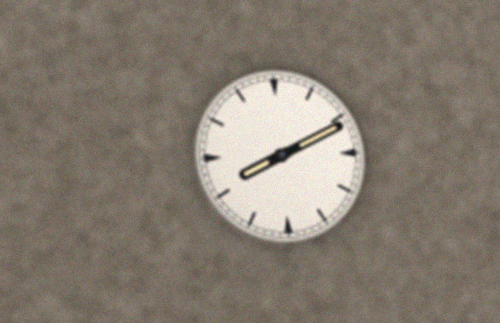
8:11
